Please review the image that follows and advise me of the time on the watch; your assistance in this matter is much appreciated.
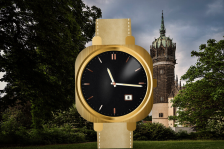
11:16
